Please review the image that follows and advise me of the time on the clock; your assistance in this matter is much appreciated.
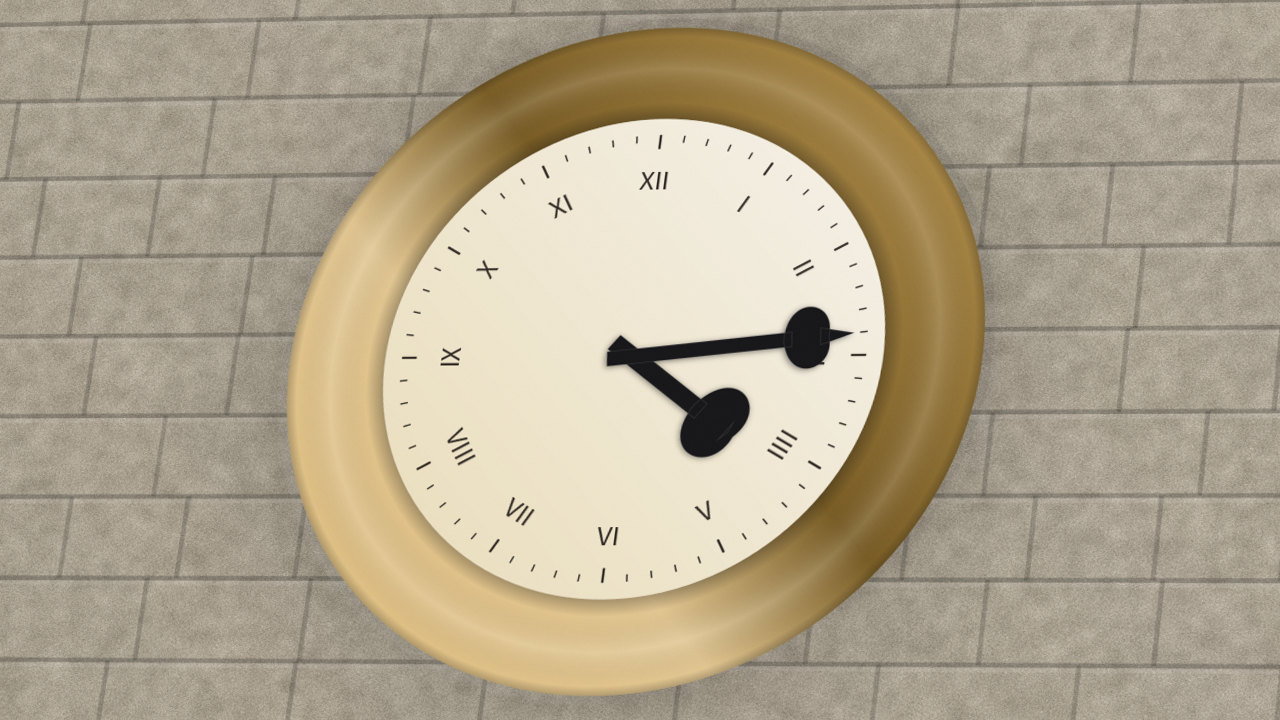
4:14
